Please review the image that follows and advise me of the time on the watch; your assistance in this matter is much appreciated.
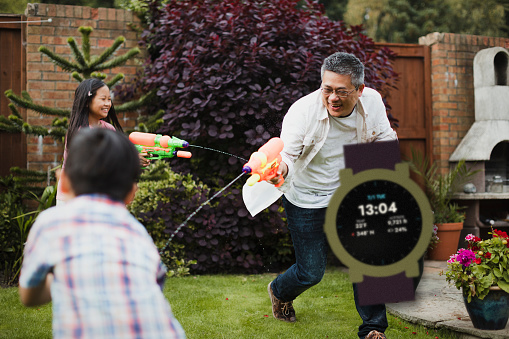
13:04
